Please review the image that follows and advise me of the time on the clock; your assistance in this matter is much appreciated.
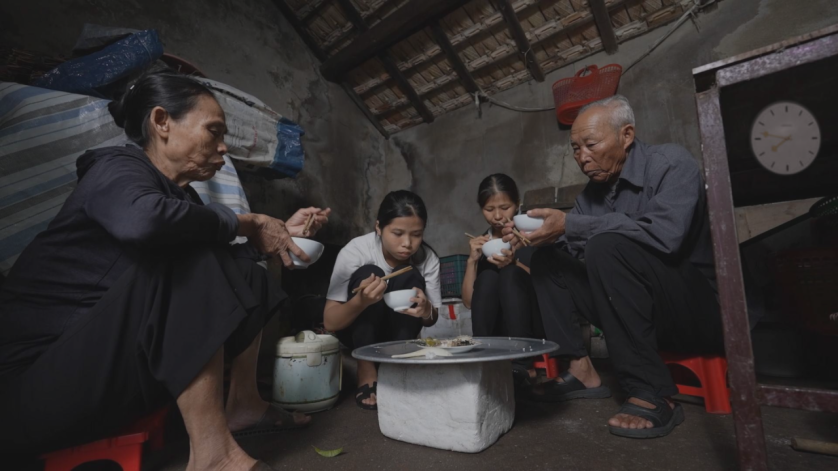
7:47
